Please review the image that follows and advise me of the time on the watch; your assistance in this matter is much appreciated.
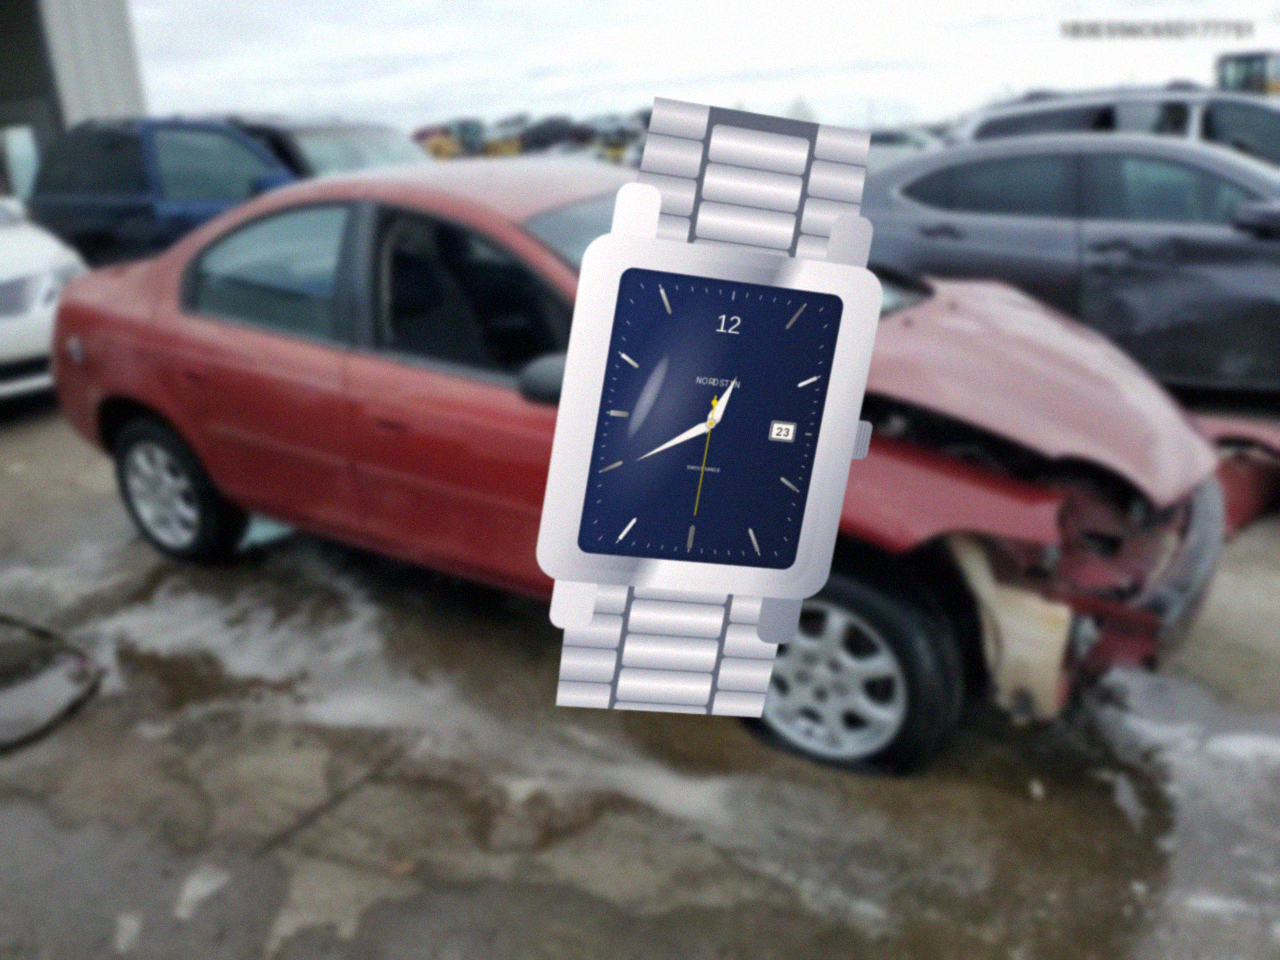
12:39:30
